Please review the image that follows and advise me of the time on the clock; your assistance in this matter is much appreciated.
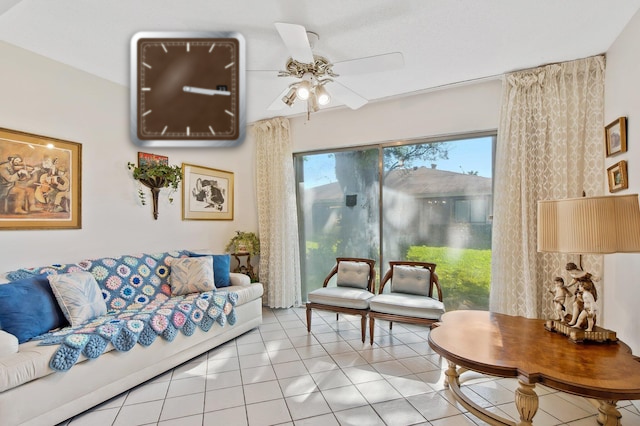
3:16
